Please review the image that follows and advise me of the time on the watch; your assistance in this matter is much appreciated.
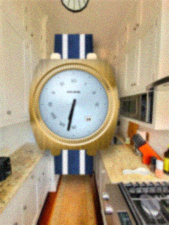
6:32
